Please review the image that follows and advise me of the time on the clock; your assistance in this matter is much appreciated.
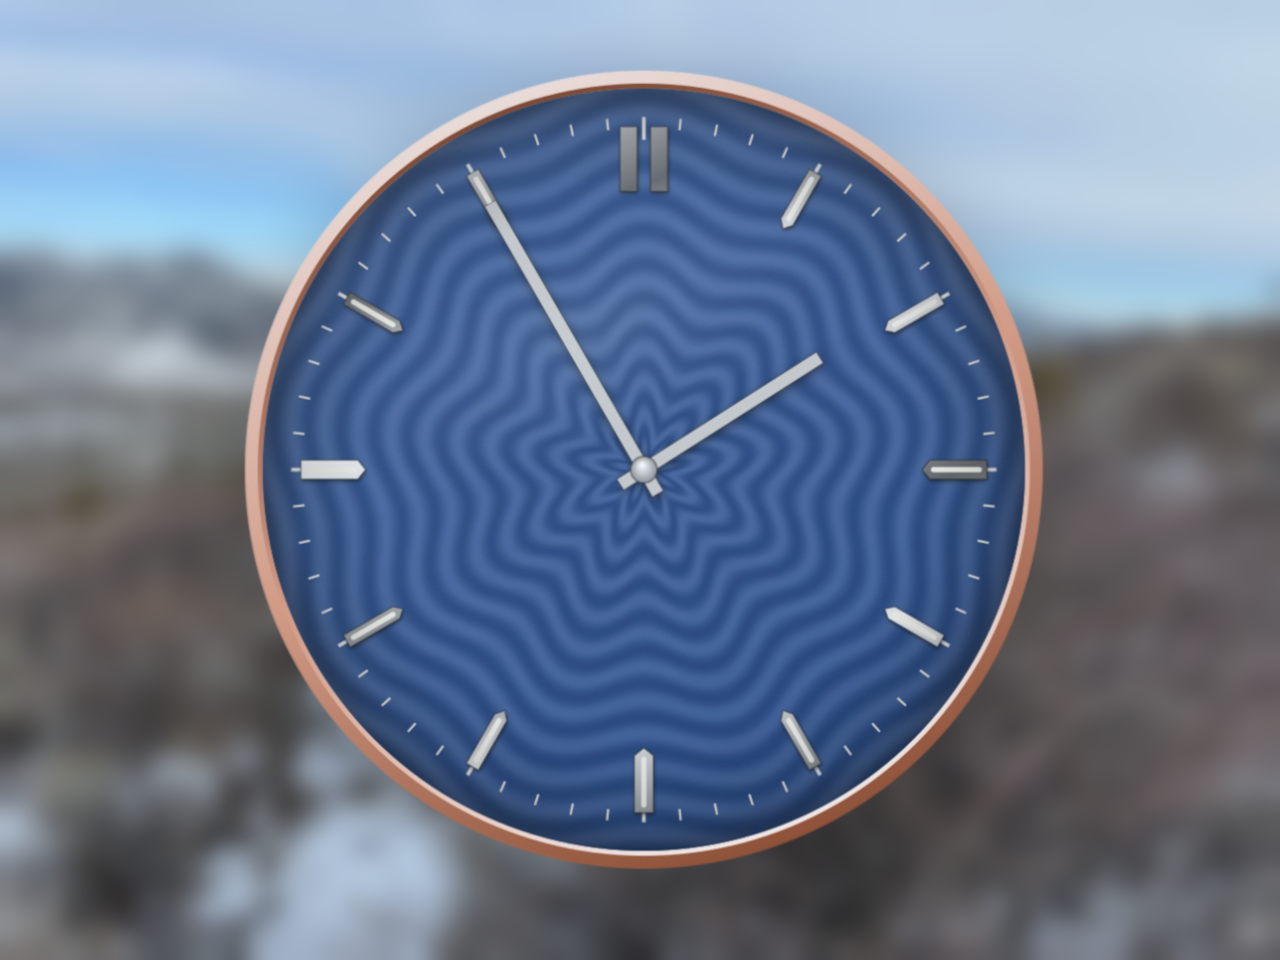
1:55
